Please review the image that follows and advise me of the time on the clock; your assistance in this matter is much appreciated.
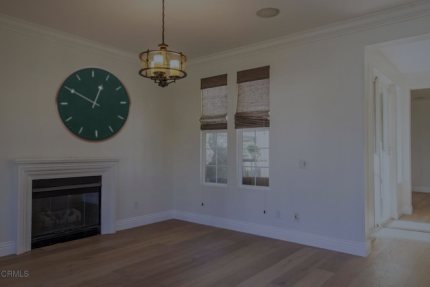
12:50
